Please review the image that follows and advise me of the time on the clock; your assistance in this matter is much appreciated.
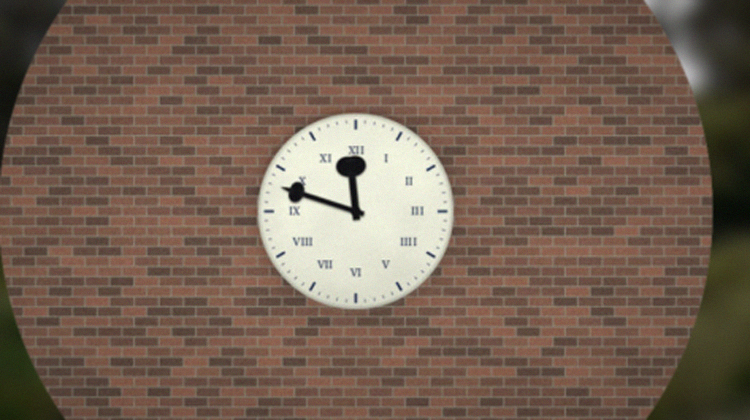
11:48
